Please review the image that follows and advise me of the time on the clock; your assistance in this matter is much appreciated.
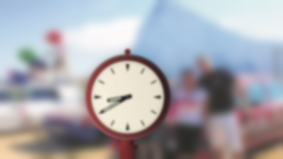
8:40
